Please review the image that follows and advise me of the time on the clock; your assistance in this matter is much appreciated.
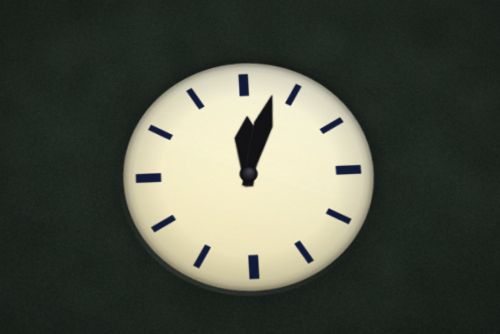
12:03
